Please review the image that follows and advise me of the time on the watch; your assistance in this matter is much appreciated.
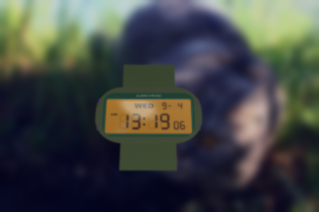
13:19
